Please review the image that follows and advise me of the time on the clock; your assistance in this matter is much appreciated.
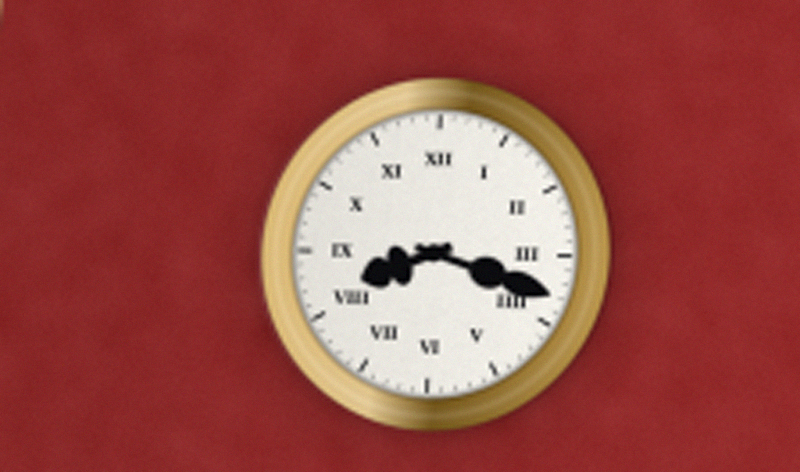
8:18
